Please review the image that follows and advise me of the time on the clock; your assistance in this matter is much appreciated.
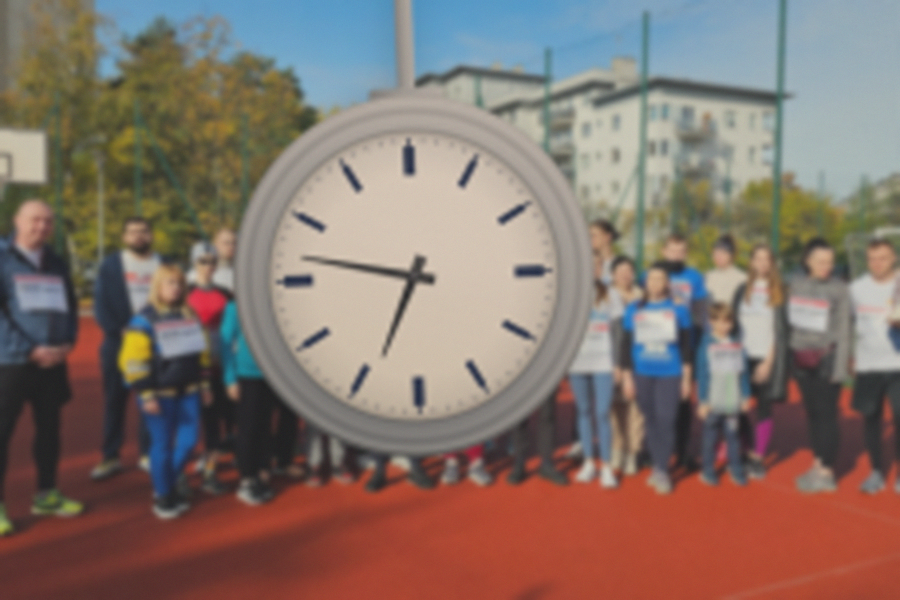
6:47
